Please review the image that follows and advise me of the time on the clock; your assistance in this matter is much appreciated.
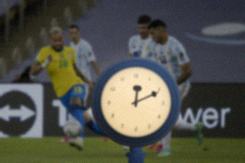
12:11
